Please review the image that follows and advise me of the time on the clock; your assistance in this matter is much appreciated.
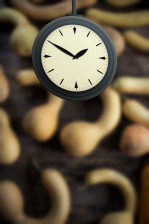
1:50
